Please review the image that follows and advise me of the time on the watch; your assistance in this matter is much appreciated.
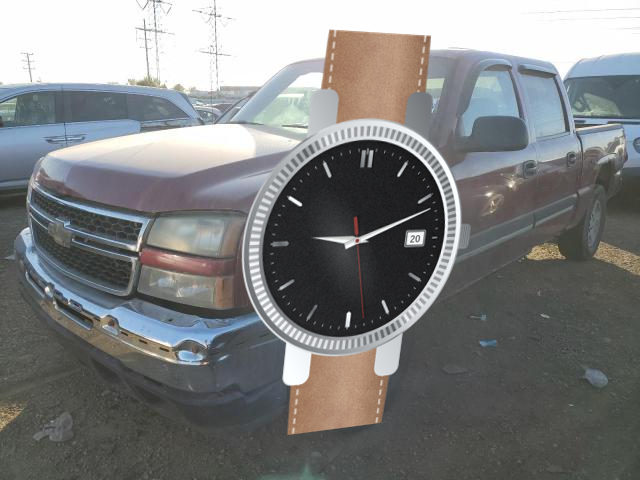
9:11:28
